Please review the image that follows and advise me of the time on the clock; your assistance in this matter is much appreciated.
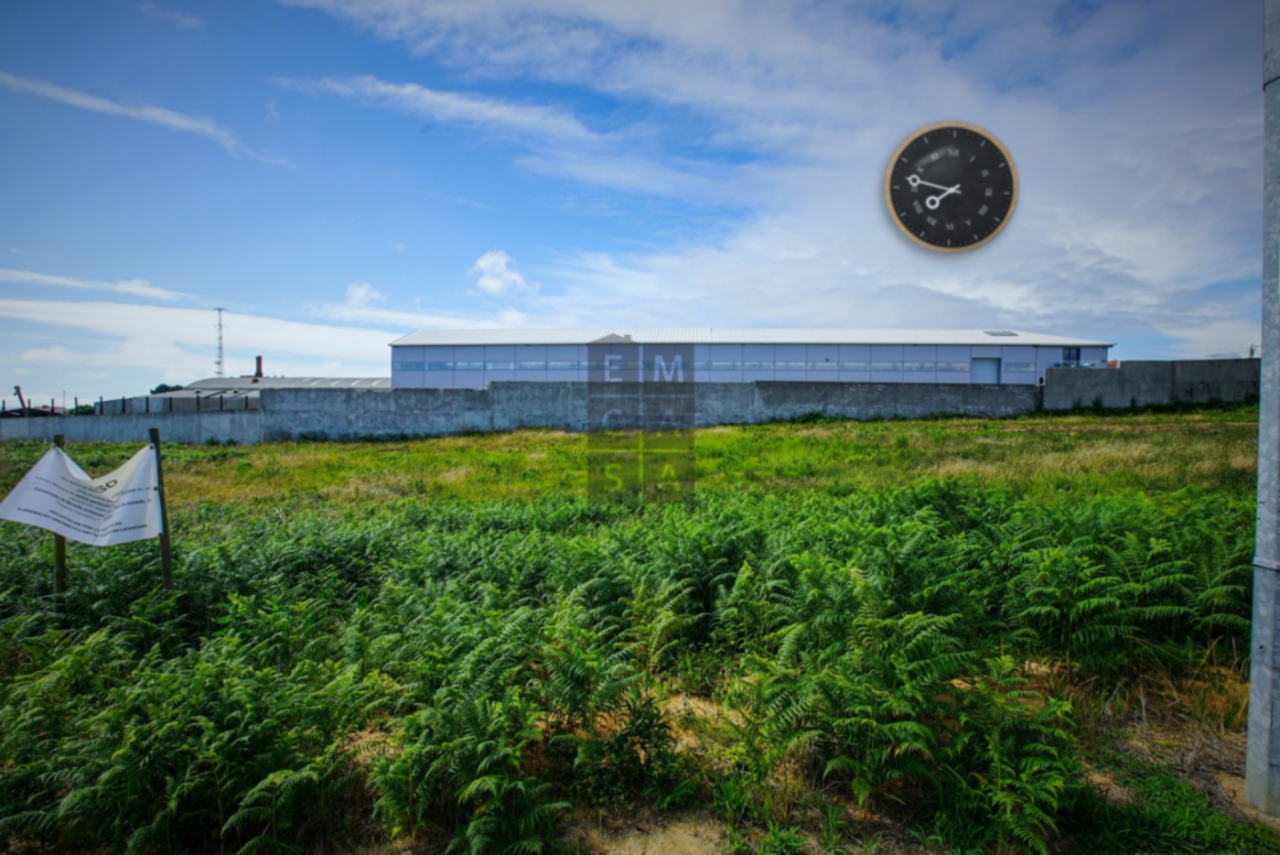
7:47
